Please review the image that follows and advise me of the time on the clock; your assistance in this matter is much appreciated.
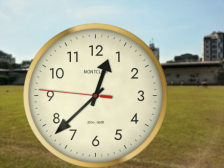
12:37:46
